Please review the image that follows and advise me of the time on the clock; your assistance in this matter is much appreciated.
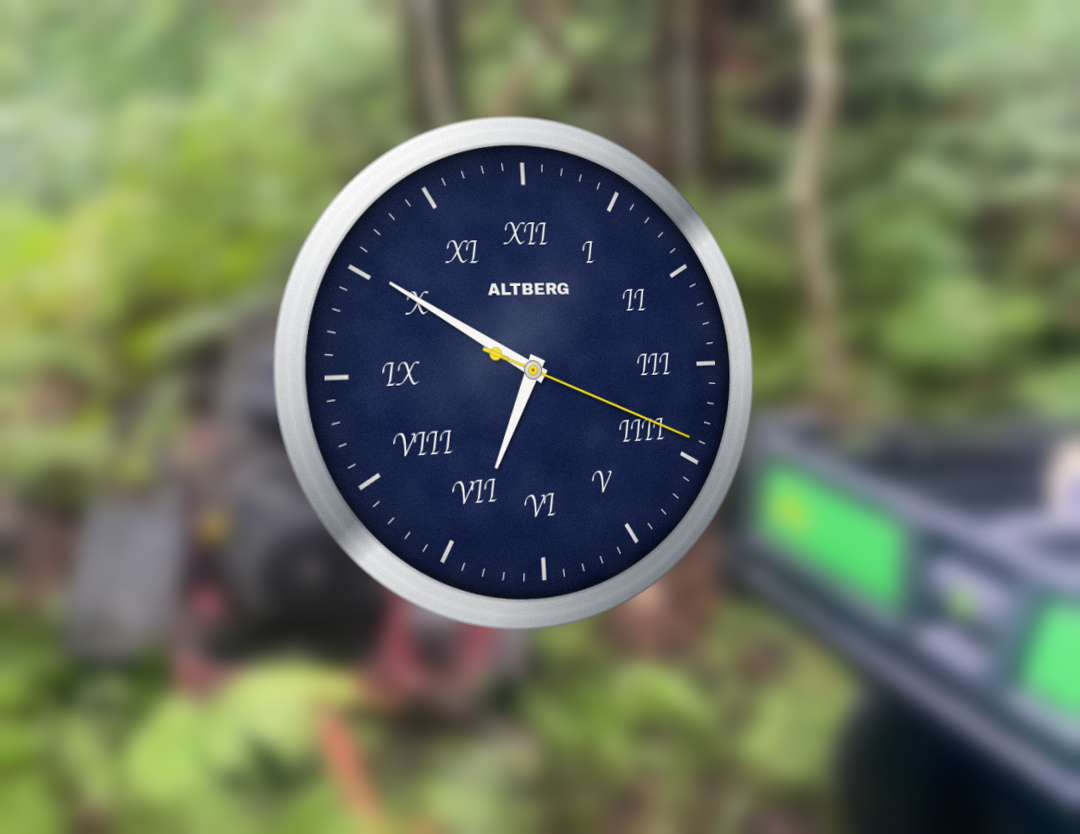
6:50:19
